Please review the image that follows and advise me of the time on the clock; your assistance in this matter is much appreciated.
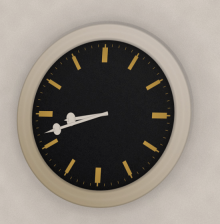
8:42
